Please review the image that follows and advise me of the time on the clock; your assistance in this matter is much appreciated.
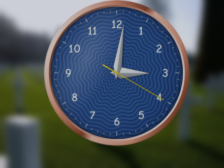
3:01:20
